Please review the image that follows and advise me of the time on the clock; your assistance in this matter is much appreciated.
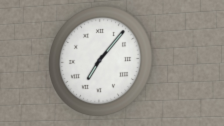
7:07
